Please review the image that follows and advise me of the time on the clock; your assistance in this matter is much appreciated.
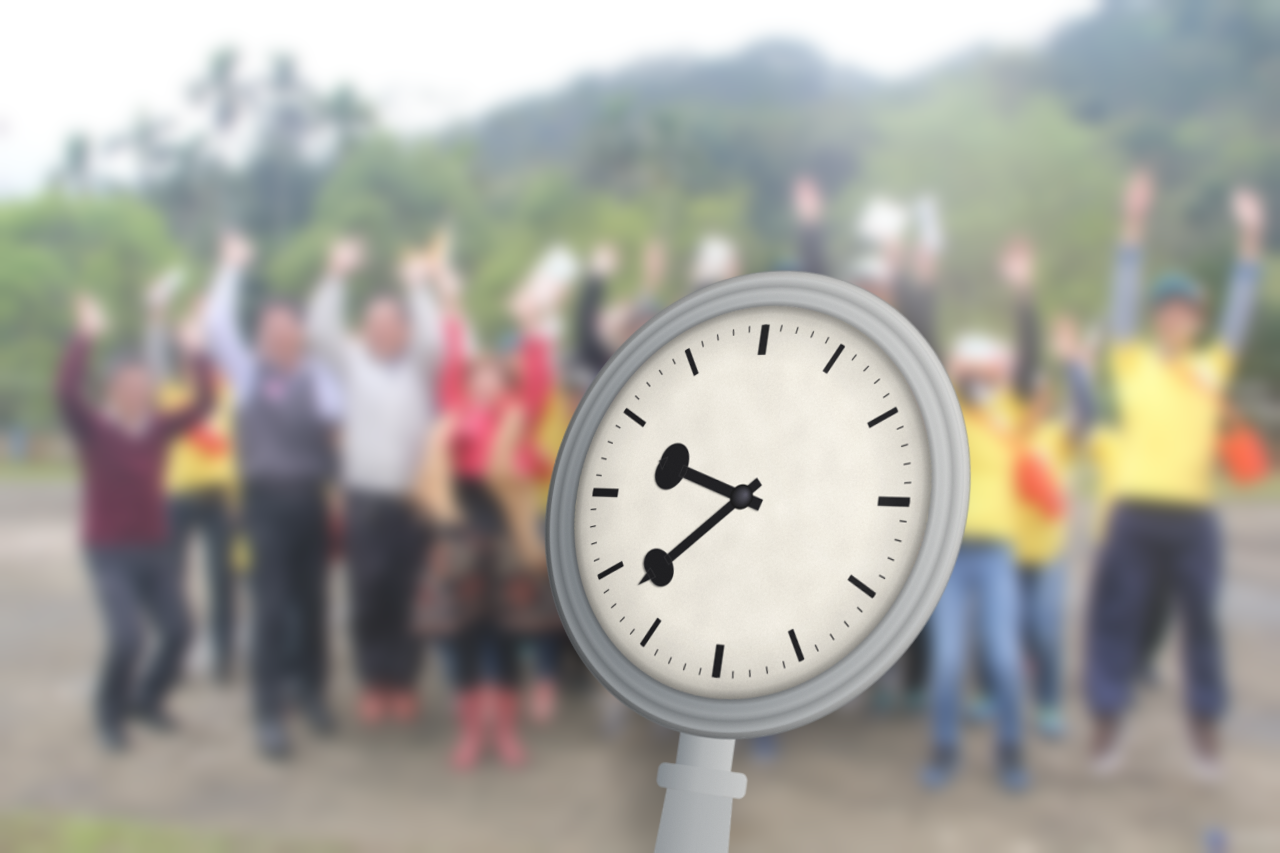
9:38
